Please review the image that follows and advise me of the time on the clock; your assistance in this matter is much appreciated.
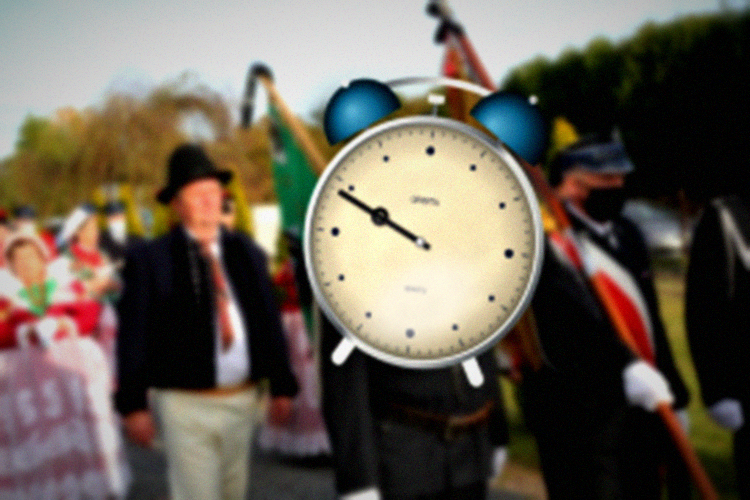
9:49
